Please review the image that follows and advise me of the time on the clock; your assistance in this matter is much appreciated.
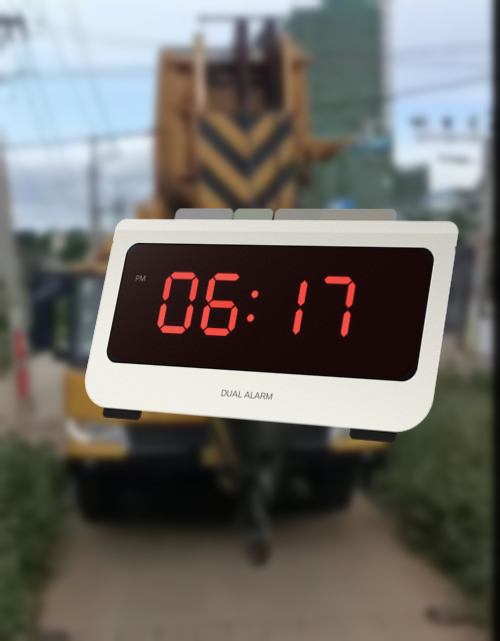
6:17
